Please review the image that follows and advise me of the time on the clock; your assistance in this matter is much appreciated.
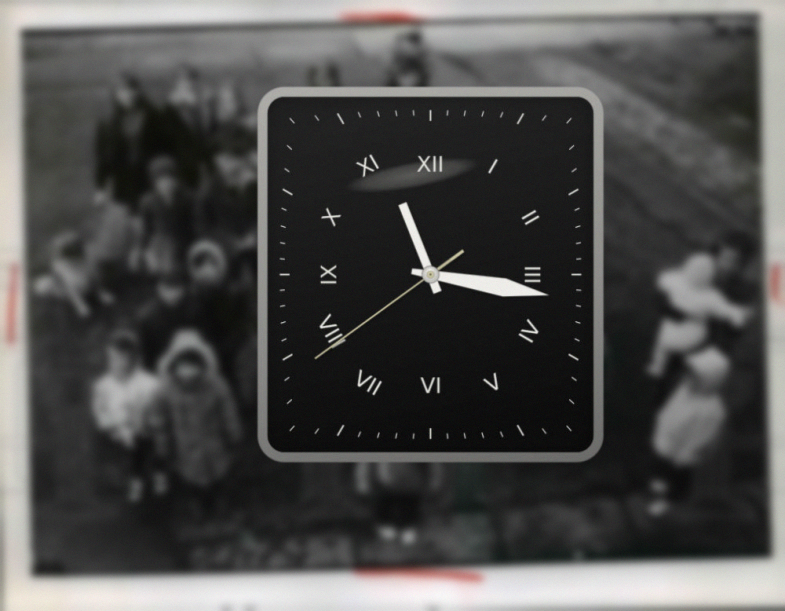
11:16:39
